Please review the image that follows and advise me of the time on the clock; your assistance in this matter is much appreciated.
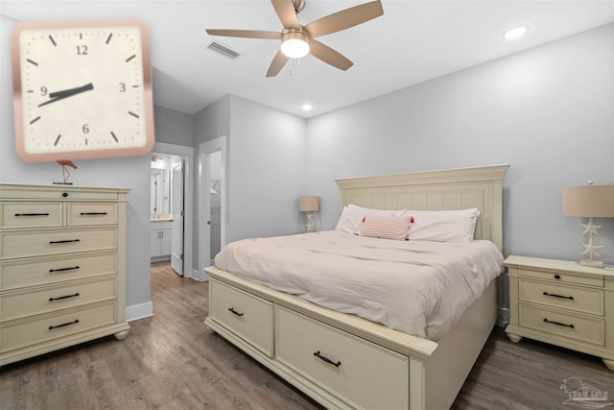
8:42
